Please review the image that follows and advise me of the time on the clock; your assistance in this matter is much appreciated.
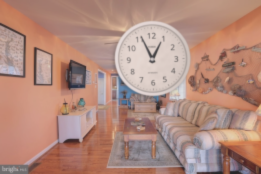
12:56
